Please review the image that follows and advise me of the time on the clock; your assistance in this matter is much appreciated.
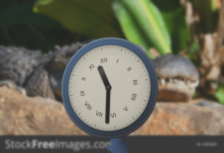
11:32
